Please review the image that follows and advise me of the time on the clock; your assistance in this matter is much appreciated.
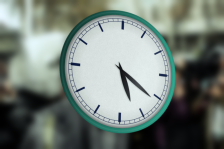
5:21
